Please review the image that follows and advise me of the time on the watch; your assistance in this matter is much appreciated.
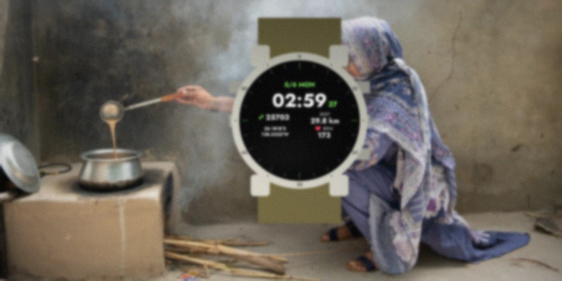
2:59
